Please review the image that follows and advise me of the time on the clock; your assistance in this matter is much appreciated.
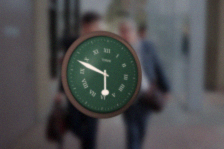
5:48
